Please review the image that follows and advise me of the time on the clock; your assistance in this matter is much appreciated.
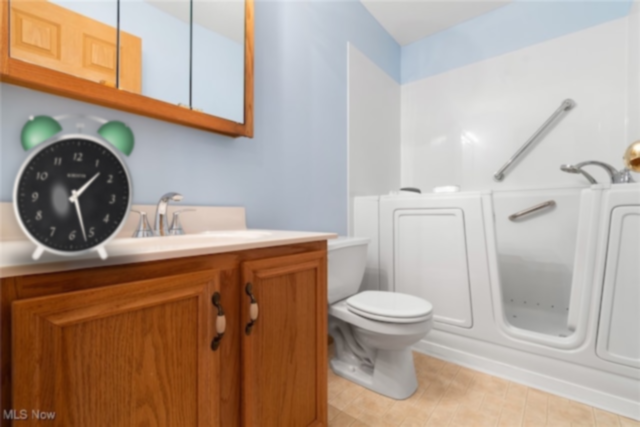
1:27
